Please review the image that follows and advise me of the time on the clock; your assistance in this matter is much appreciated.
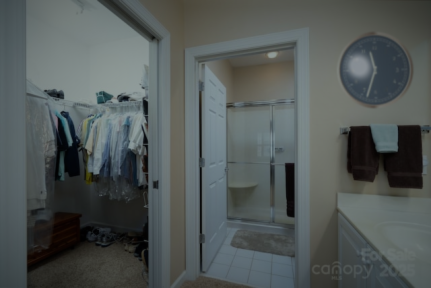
11:33
